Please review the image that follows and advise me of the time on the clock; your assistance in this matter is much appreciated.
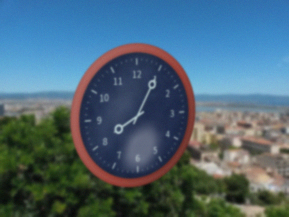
8:05
